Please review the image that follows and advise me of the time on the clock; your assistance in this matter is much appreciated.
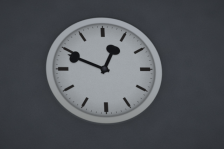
12:49
